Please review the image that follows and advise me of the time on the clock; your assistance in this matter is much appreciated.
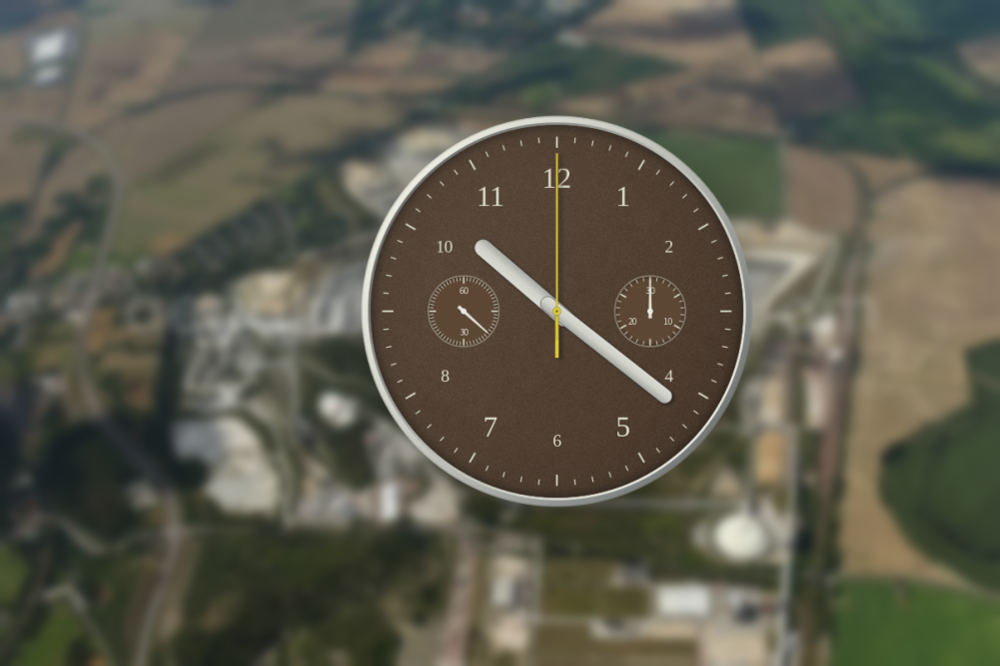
10:21:22
